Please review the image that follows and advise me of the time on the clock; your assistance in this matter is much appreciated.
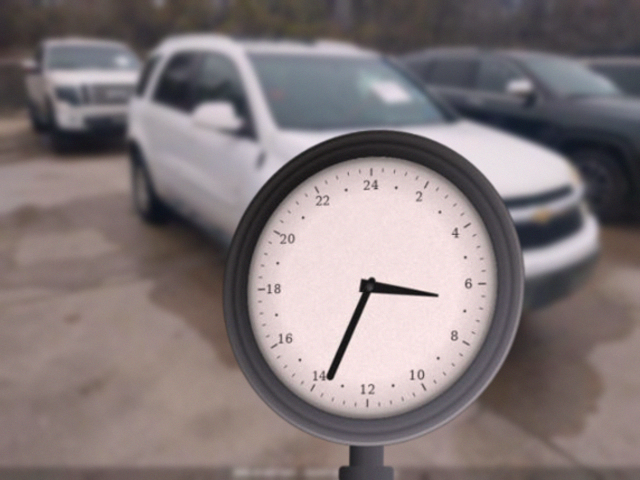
6:34
